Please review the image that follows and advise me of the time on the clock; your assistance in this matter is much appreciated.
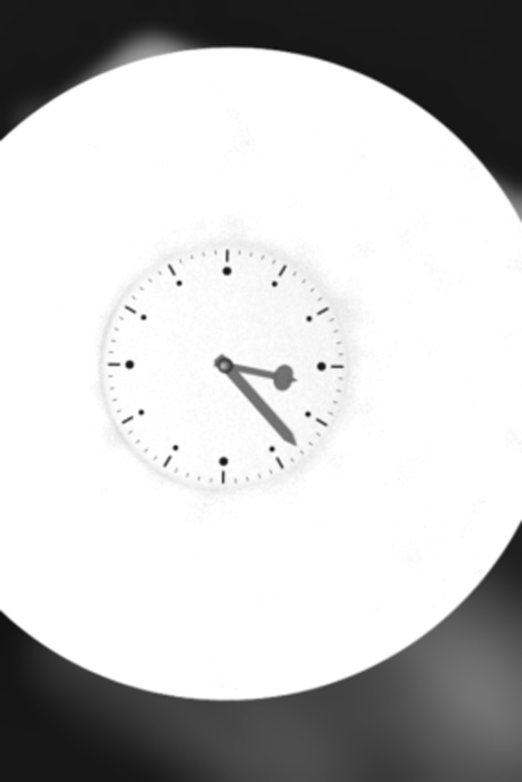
3:23
